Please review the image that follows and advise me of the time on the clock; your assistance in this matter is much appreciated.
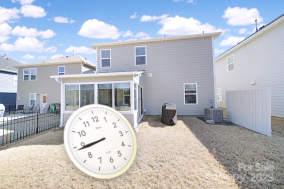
8:44
